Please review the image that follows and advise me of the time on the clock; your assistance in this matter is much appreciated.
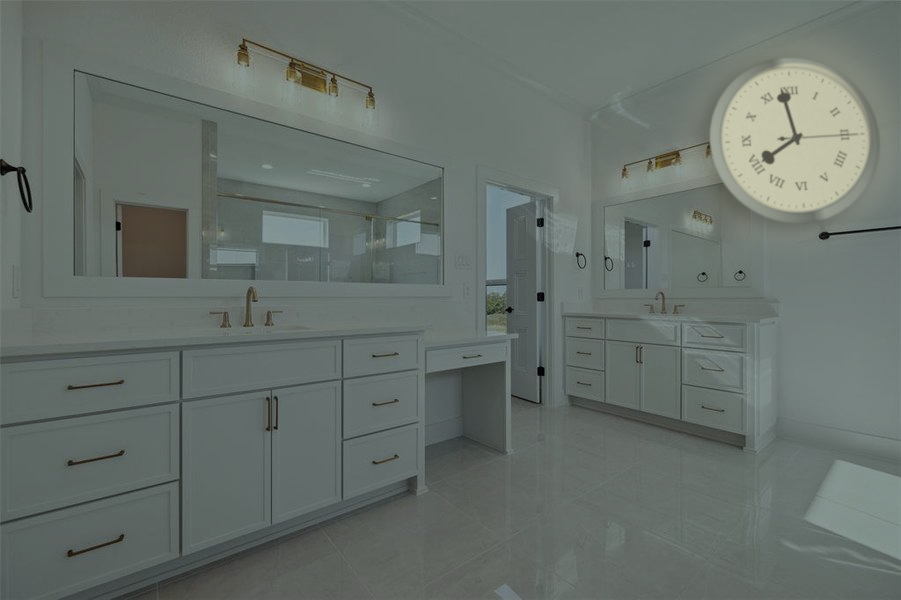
7:58:15
